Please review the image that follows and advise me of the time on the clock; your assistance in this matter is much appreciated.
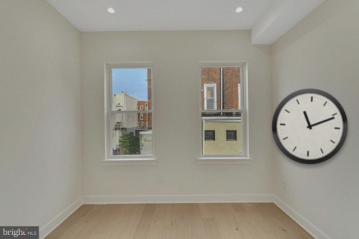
11:11
